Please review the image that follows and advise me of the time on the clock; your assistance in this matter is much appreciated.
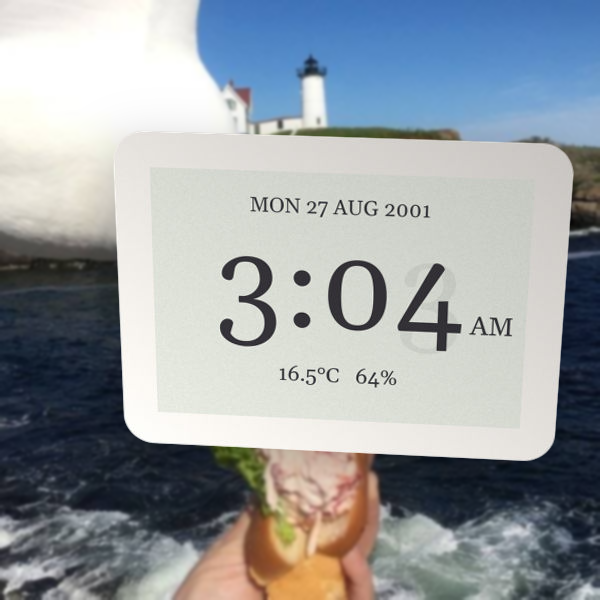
3:04
